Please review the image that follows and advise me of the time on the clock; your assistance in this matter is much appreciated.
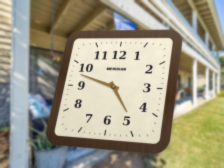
4:48
